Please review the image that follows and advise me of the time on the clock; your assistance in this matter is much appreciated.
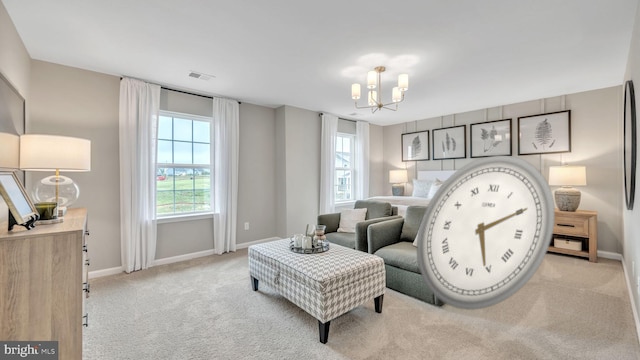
5:10
